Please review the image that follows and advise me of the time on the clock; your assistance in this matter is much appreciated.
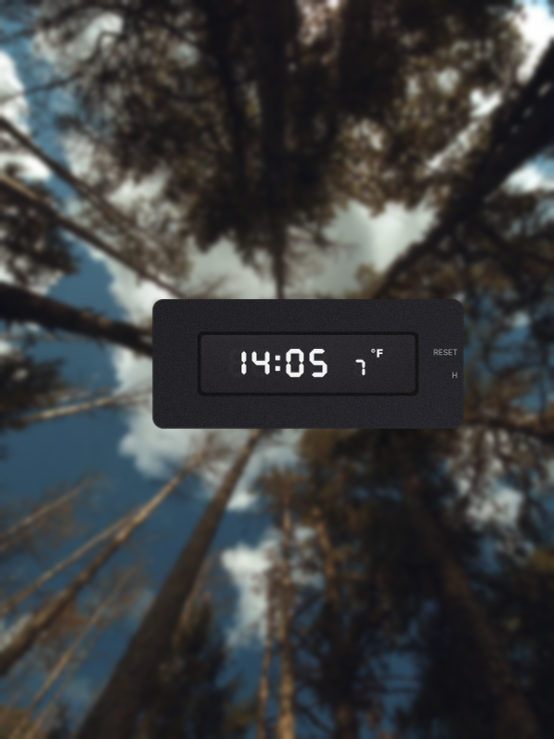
14:05
